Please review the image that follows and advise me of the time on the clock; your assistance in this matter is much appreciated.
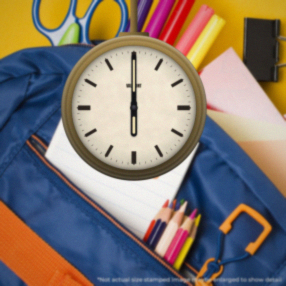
6:00
